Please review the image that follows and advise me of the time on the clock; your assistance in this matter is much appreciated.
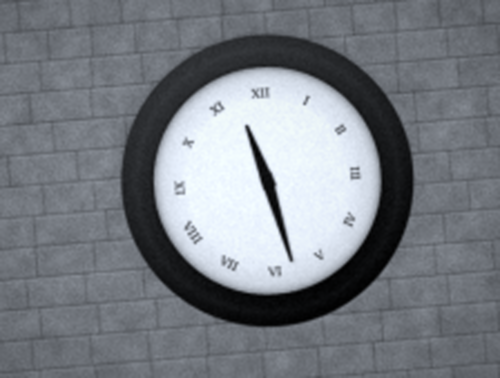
11:28
